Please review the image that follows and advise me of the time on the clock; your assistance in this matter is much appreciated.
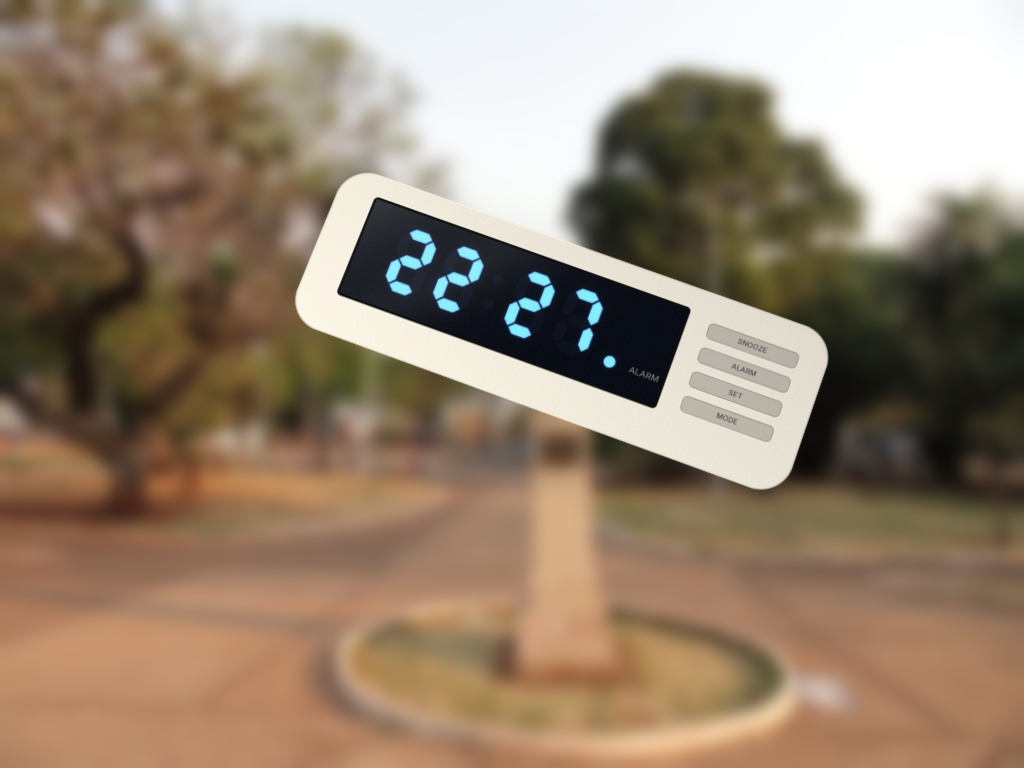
22:27
